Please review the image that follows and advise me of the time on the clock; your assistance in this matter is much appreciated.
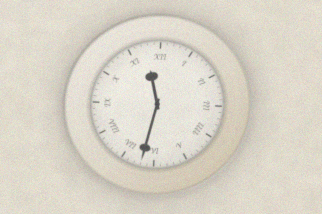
11:32
